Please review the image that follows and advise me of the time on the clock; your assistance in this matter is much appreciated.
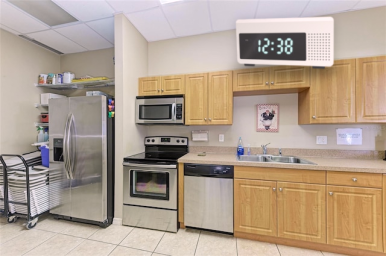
12:38
